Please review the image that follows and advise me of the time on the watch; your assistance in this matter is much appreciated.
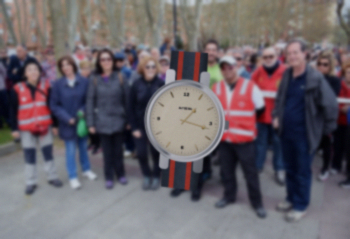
1:17
